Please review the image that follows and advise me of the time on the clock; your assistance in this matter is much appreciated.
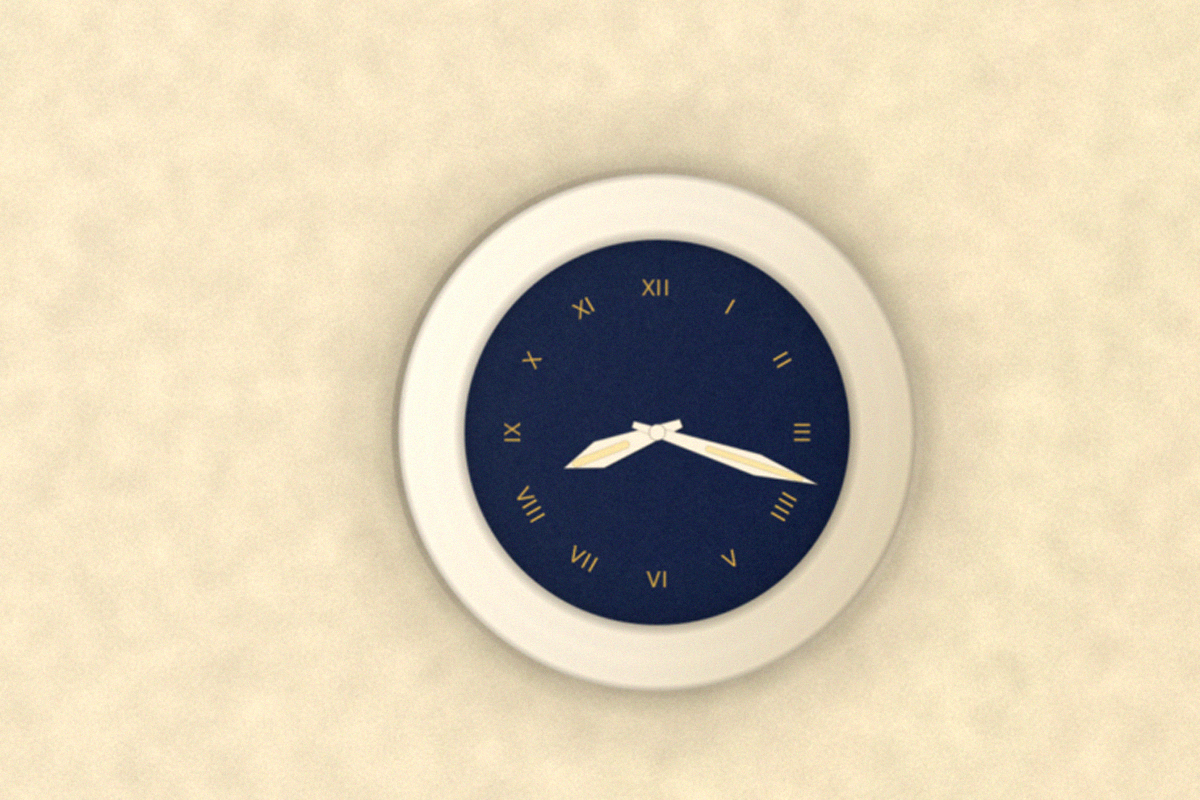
8:18
